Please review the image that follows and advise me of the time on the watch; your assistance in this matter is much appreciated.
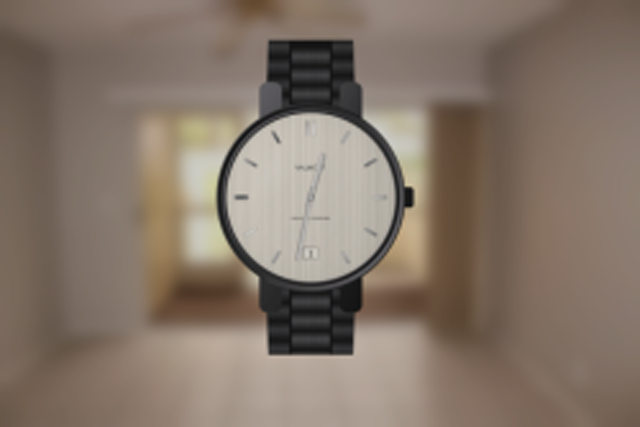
12:32
